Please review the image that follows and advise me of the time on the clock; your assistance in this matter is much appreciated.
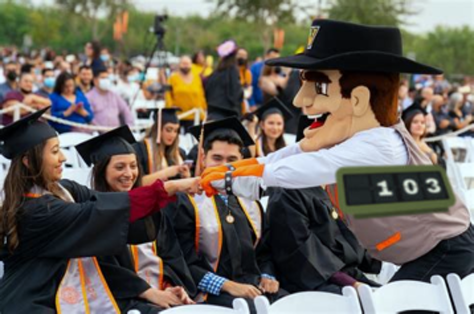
1:03
